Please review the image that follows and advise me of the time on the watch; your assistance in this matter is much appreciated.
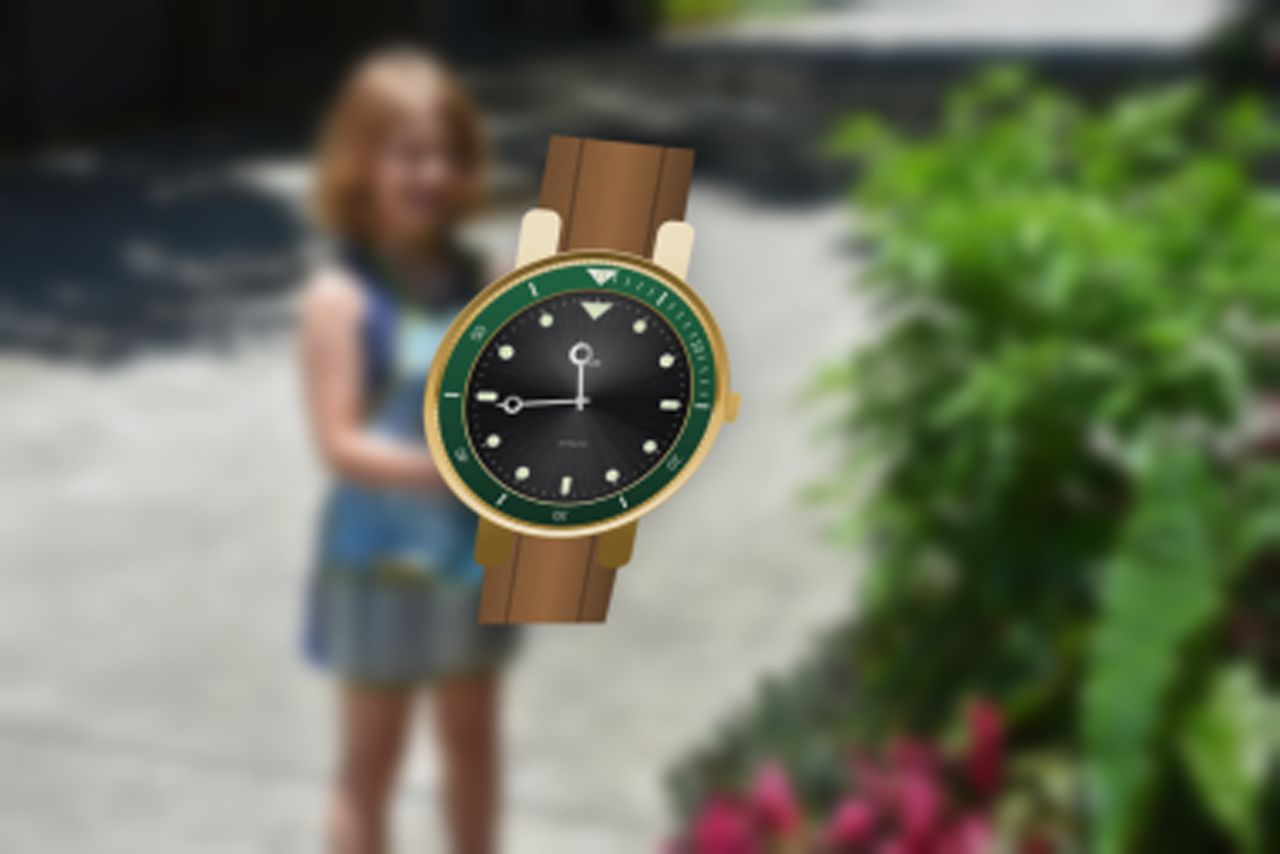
11:44
